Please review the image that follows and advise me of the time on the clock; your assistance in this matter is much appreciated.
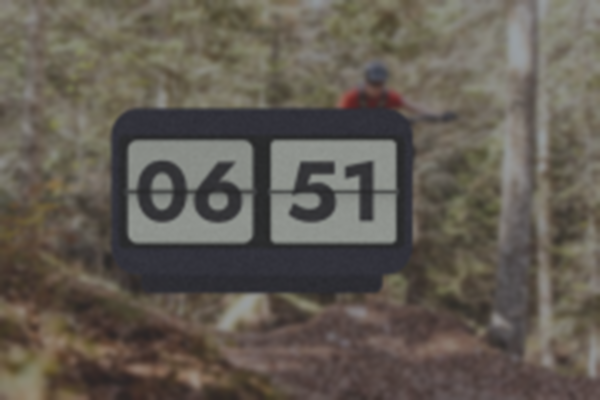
6:51
